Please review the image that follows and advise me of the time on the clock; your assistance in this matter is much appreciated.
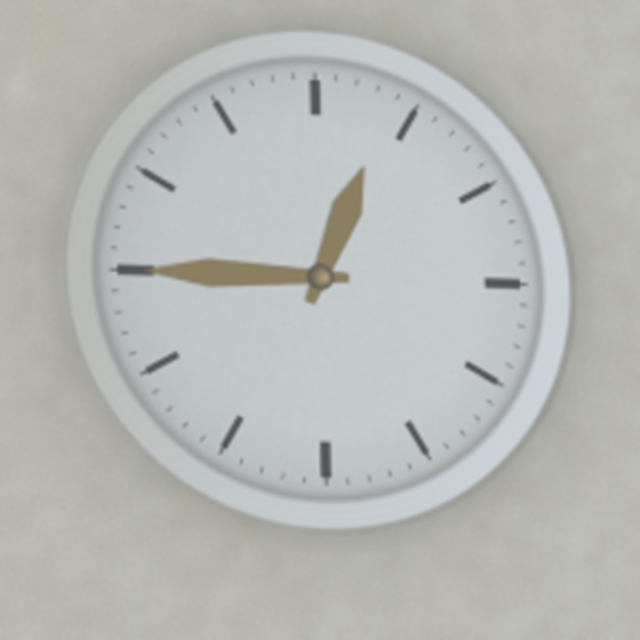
12:45
